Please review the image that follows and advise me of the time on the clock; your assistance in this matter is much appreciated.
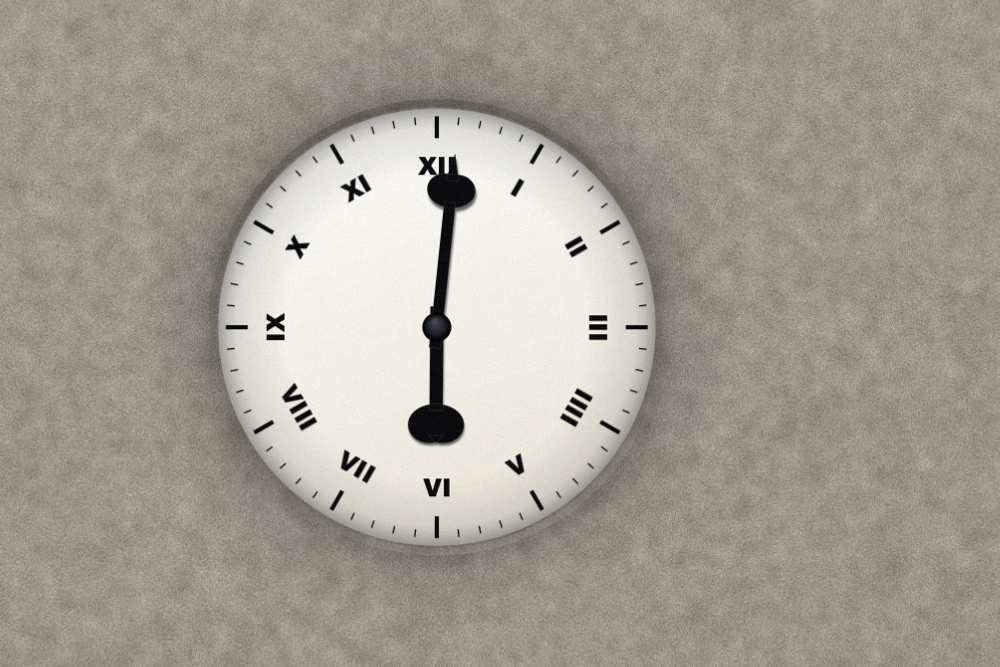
6:01
